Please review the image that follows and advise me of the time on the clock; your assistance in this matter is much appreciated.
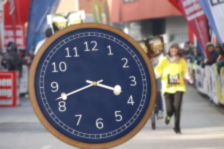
3:42
